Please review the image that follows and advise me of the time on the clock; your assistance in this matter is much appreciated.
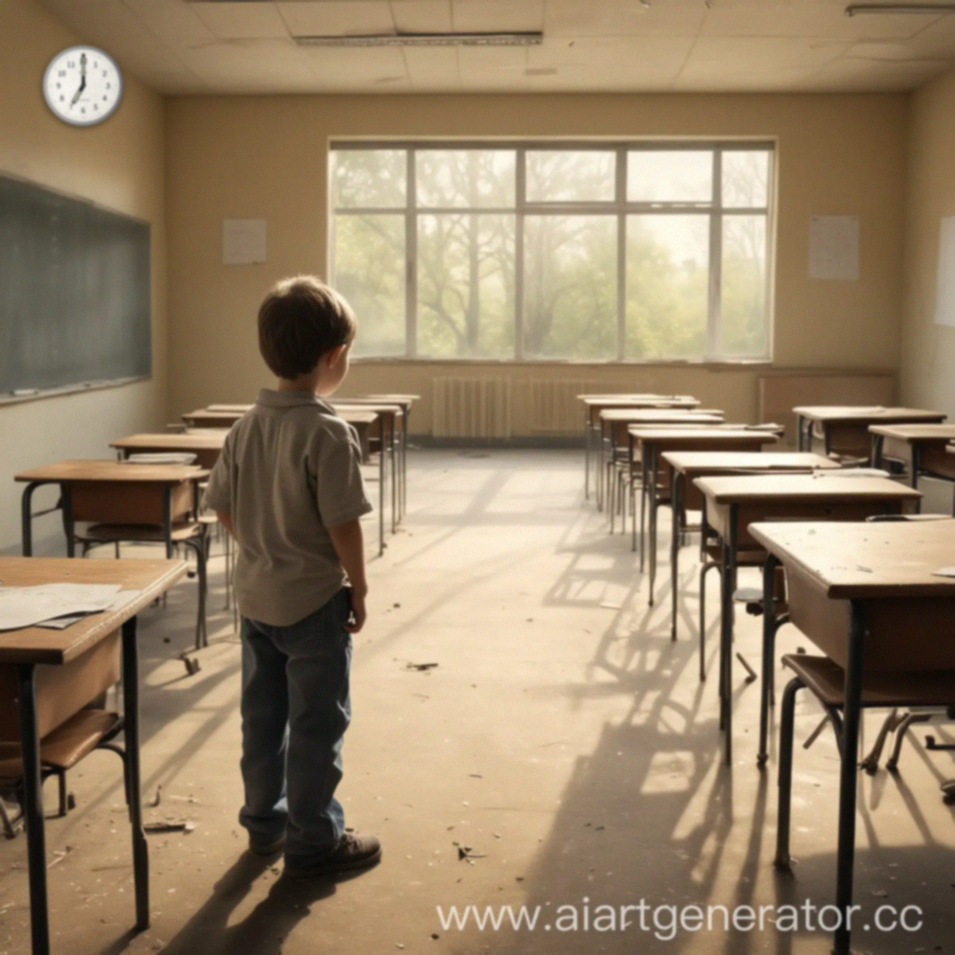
7:00
